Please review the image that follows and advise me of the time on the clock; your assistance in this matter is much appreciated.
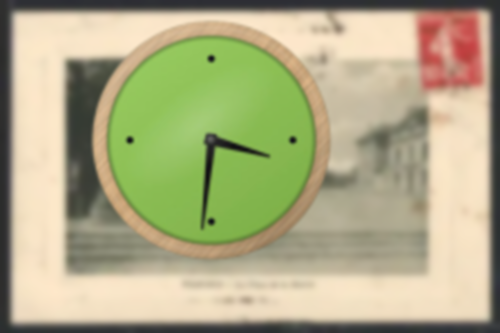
3:31
